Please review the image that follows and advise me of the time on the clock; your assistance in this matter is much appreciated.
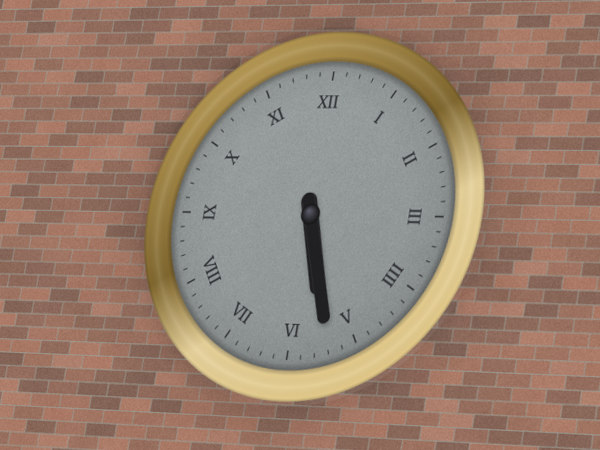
5:27
